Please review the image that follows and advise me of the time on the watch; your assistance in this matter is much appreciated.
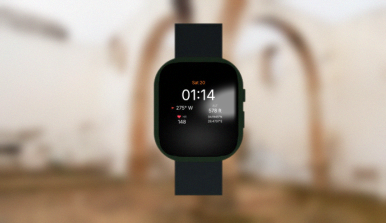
1:14
